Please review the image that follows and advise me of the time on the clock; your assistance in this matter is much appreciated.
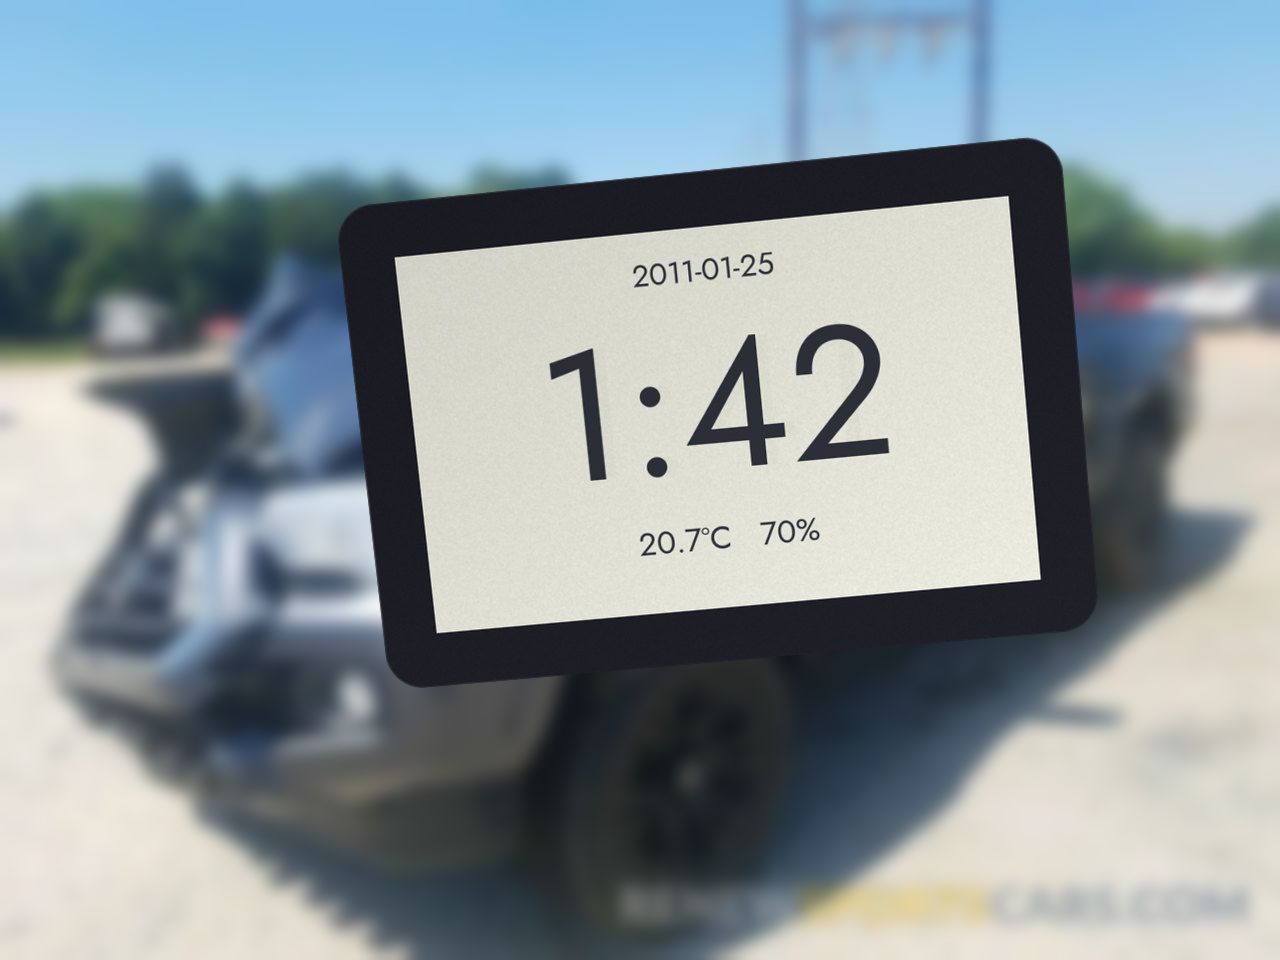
1:42
